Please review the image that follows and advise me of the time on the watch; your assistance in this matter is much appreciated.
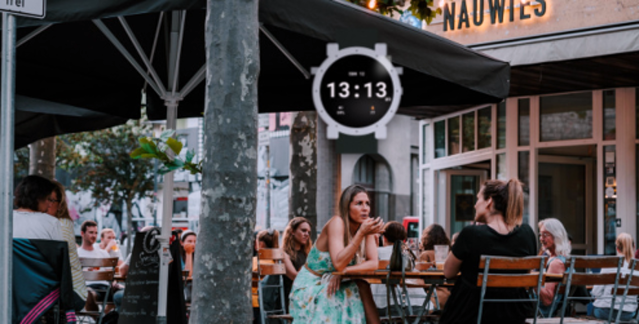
13:13
